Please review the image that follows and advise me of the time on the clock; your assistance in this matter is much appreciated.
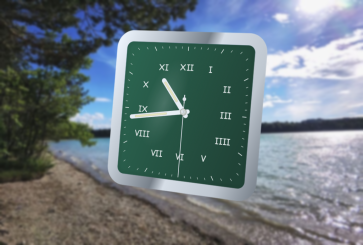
10:43:30
